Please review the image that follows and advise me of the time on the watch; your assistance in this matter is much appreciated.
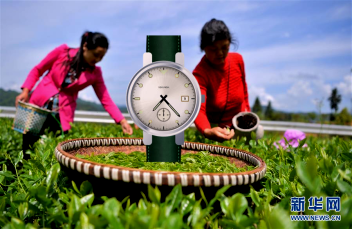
7:23
